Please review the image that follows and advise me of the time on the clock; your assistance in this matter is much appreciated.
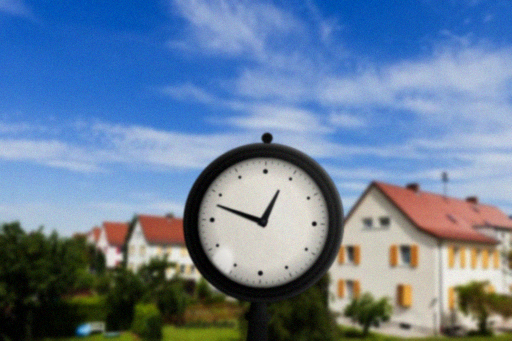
12:48
